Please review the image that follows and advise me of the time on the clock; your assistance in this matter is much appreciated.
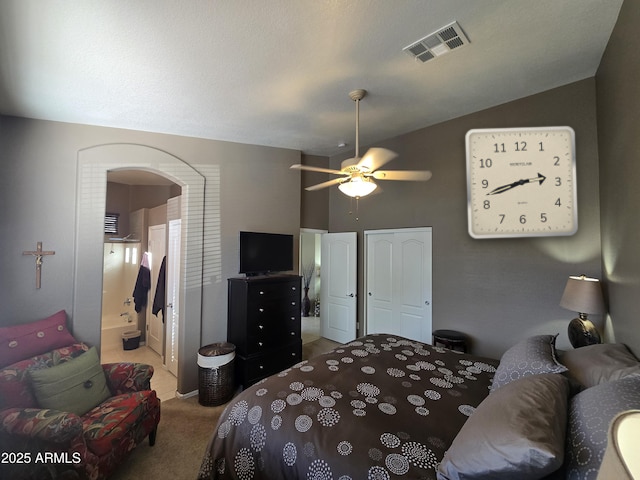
2:42
